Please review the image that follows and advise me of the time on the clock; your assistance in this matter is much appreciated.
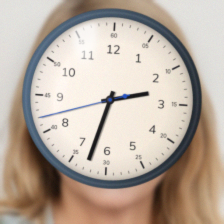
2:32:42
